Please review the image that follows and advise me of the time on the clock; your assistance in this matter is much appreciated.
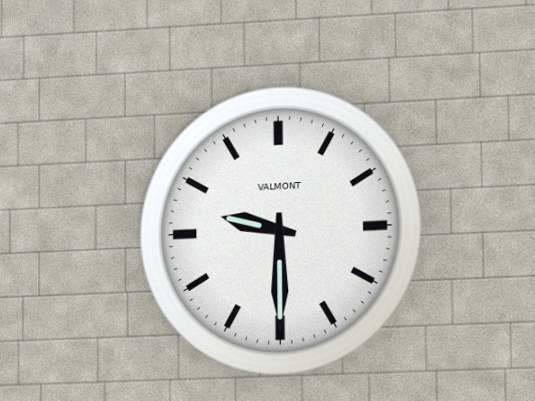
9:30
